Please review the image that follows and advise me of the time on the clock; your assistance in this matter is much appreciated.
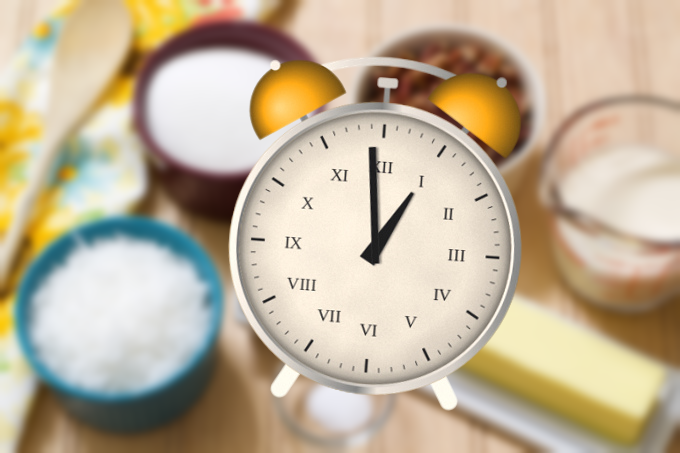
12:59
